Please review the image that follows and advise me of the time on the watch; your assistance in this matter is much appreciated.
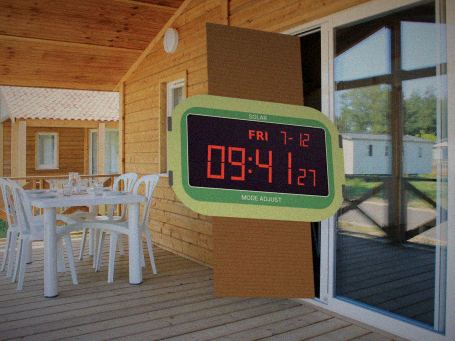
9:41:27
